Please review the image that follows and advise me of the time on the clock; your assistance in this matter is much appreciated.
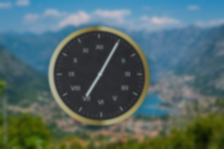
7:05
